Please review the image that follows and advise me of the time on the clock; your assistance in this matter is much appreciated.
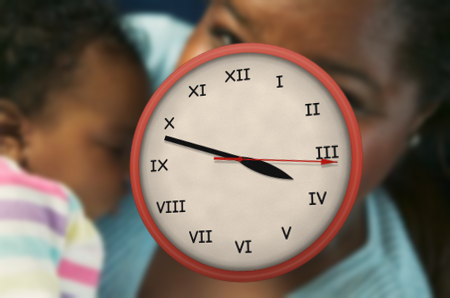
3:48:16
